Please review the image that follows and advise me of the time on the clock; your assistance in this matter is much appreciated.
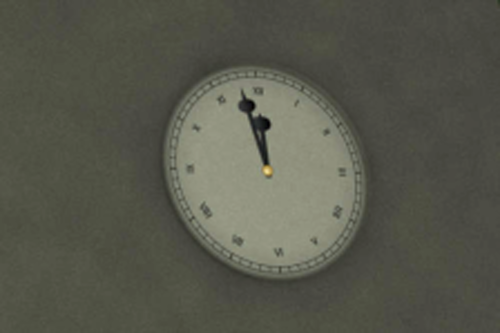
11:58
